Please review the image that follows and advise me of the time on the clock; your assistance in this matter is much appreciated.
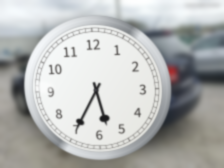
5:35
